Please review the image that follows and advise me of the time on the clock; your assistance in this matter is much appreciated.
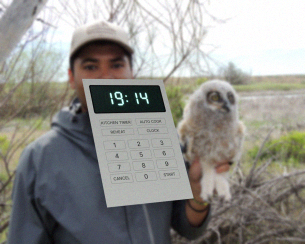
19:14
